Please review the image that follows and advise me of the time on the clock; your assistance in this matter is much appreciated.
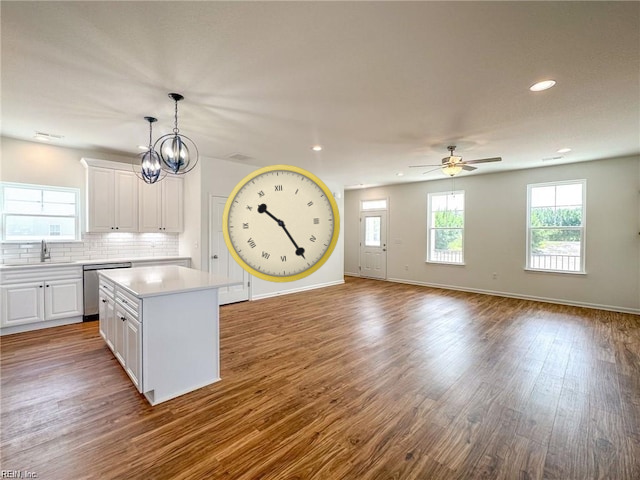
10:25
